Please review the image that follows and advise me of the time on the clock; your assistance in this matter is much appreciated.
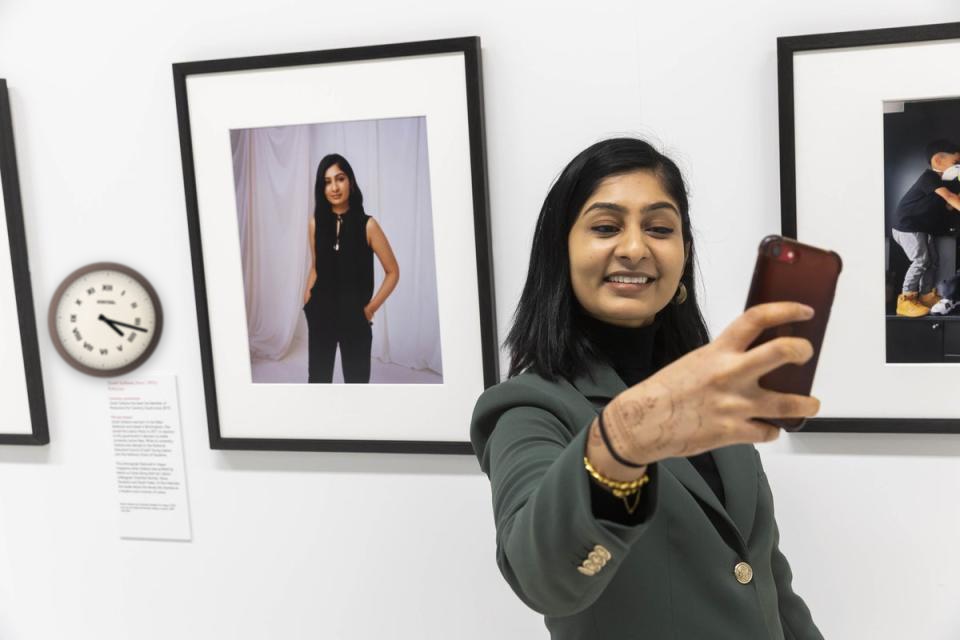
4:17
